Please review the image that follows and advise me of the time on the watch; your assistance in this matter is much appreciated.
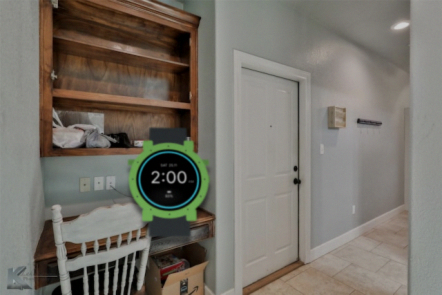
2:00
